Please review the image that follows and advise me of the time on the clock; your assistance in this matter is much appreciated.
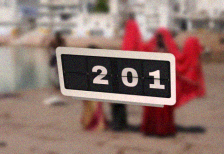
2:01
